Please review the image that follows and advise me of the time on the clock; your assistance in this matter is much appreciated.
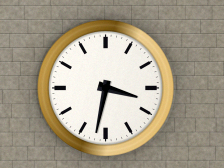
3:32
